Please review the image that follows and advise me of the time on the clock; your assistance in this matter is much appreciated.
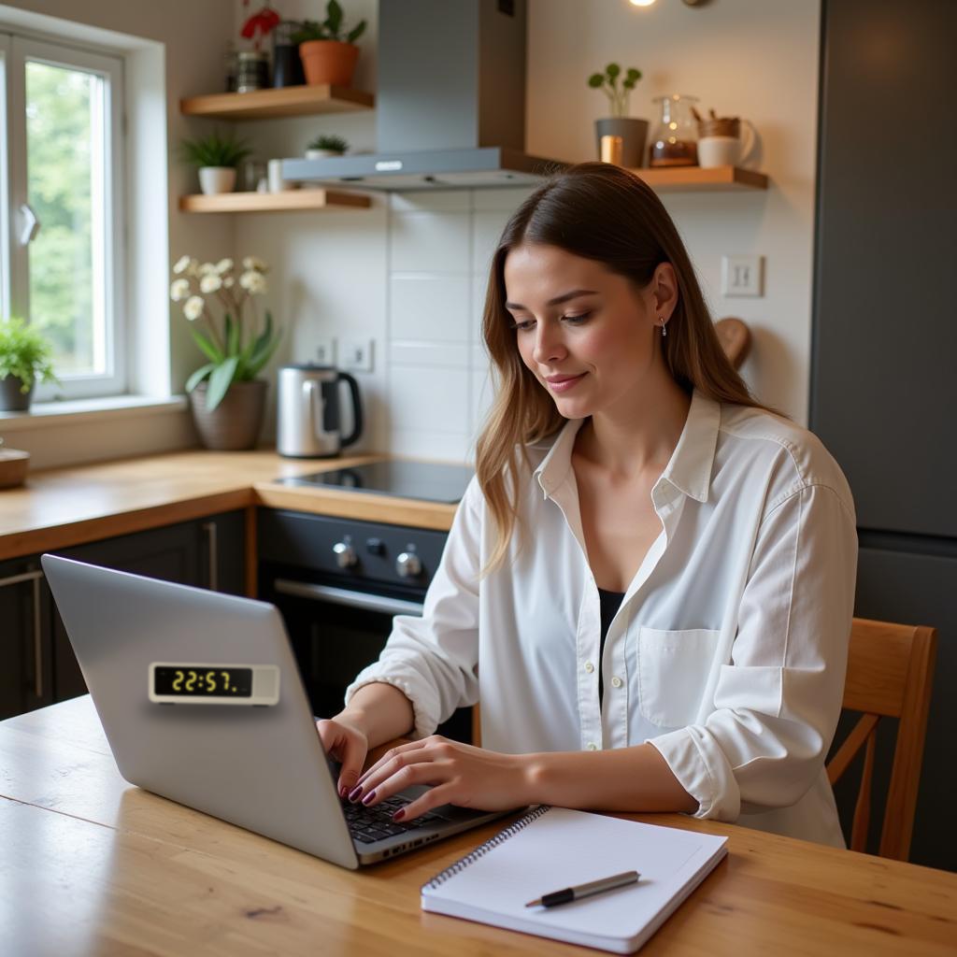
22:57
